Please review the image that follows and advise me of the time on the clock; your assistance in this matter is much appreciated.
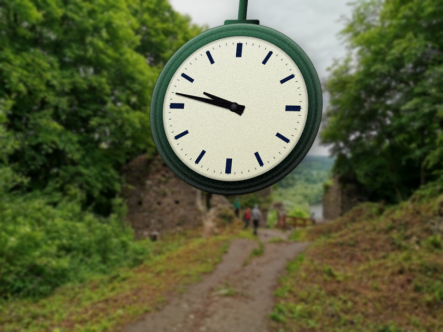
9:47
